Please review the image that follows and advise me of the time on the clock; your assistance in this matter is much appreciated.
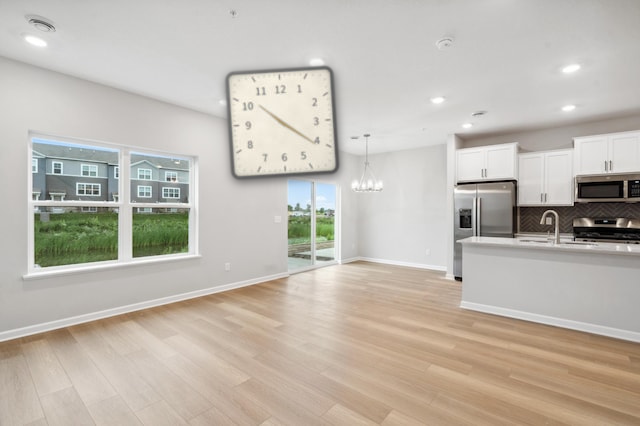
10:21
